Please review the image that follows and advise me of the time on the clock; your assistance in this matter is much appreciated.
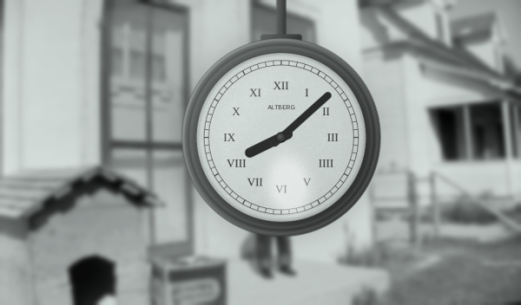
8:08
